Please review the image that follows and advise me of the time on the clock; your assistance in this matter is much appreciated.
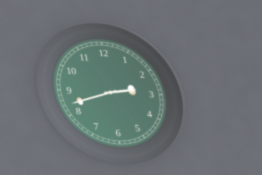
2:42
